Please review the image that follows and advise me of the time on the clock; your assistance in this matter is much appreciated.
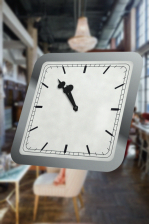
10:53
